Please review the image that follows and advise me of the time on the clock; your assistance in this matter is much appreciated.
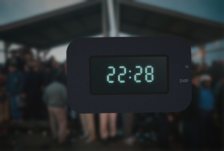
22:28
